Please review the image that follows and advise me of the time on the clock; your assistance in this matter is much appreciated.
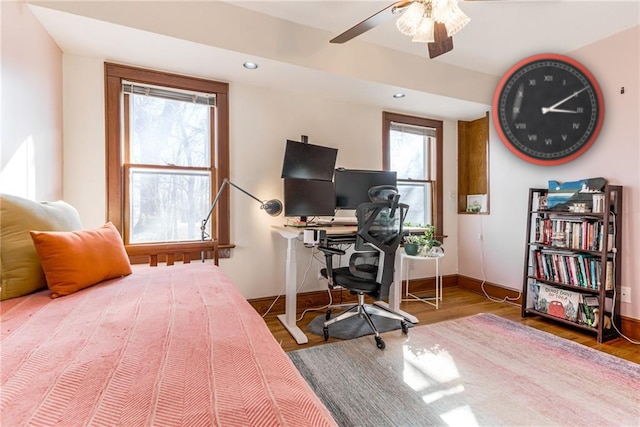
3:10
